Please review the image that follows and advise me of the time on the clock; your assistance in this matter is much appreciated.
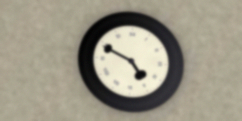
4:49
